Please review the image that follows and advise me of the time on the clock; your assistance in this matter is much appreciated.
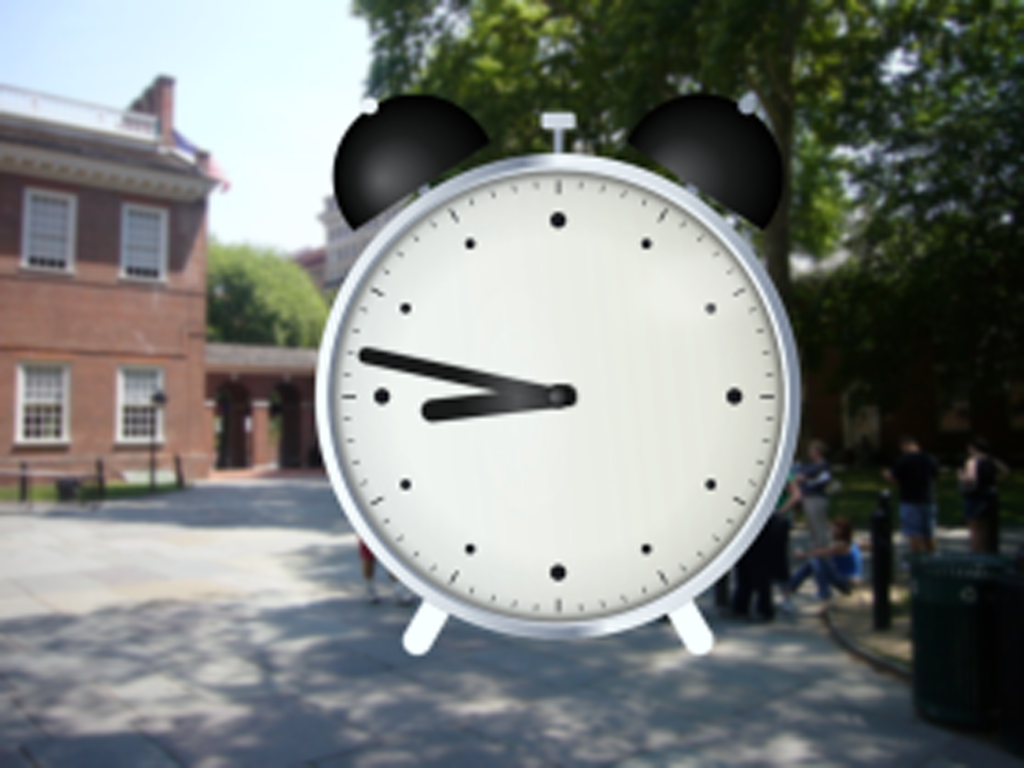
8:47
